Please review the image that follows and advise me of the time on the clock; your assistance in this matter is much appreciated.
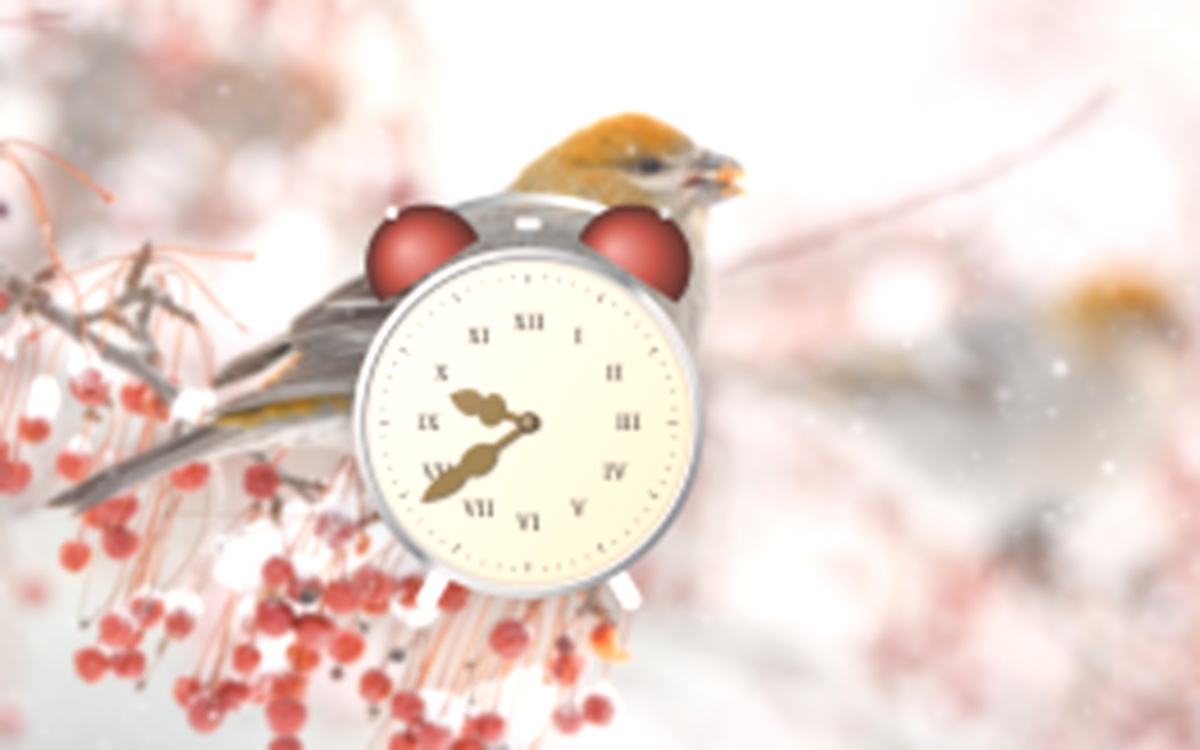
9:39
